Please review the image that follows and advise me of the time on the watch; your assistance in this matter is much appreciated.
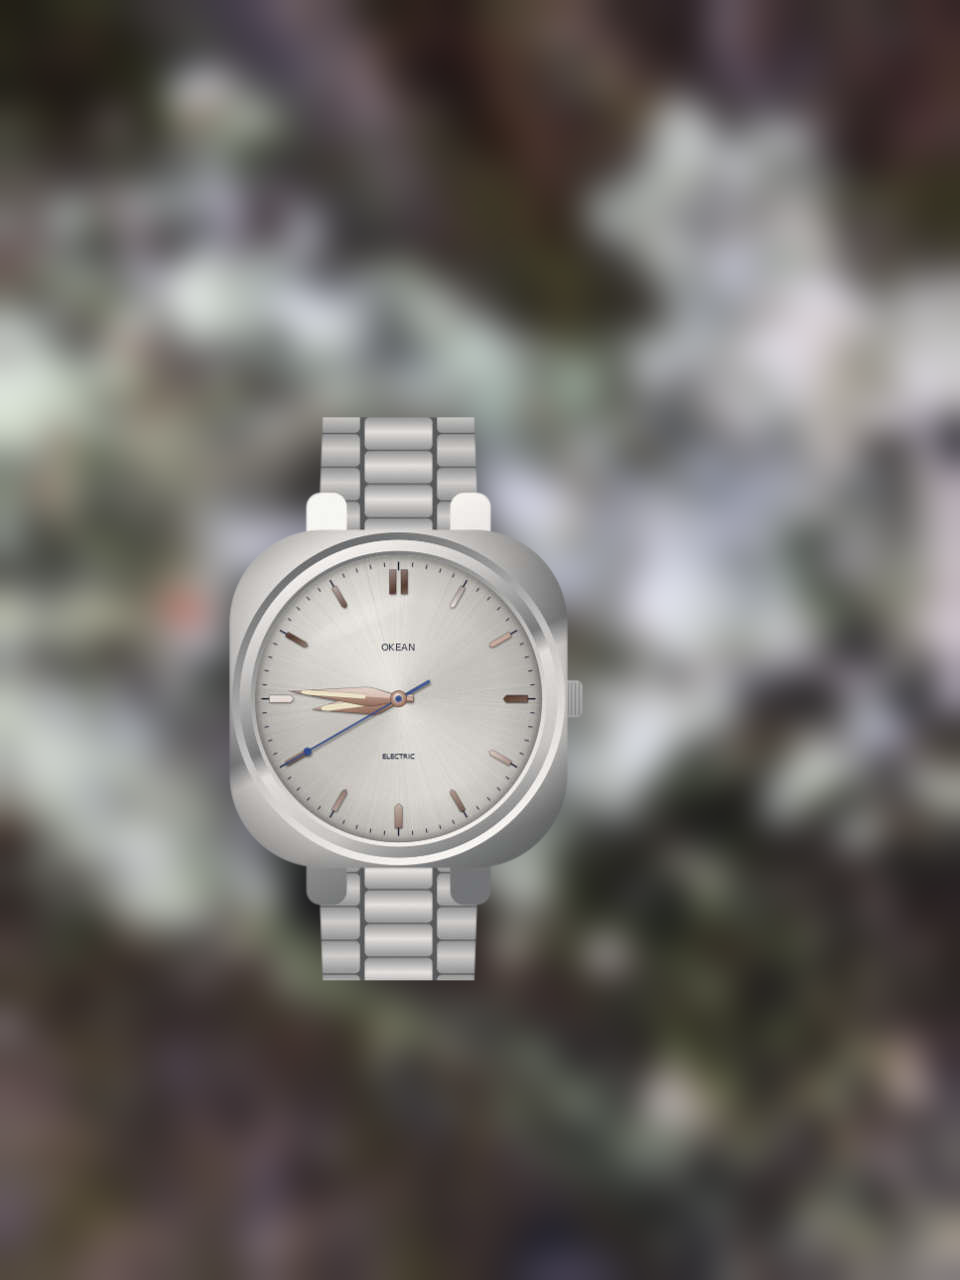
8:45:40
